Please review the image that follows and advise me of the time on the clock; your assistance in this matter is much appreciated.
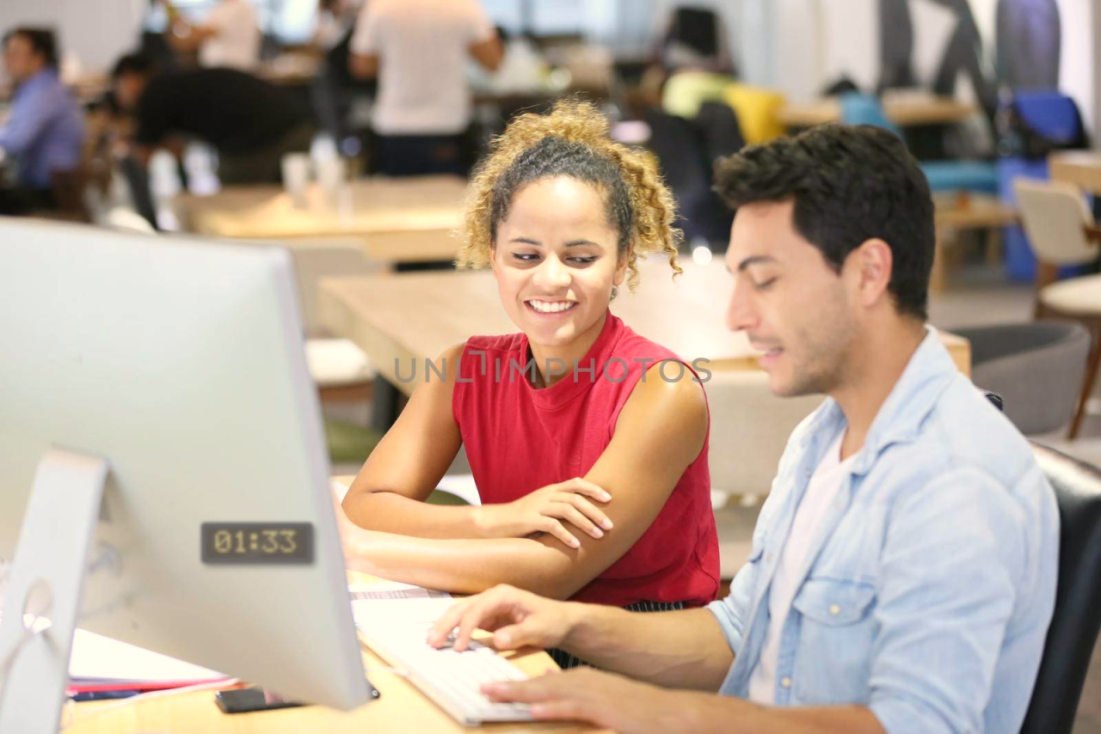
1:33
